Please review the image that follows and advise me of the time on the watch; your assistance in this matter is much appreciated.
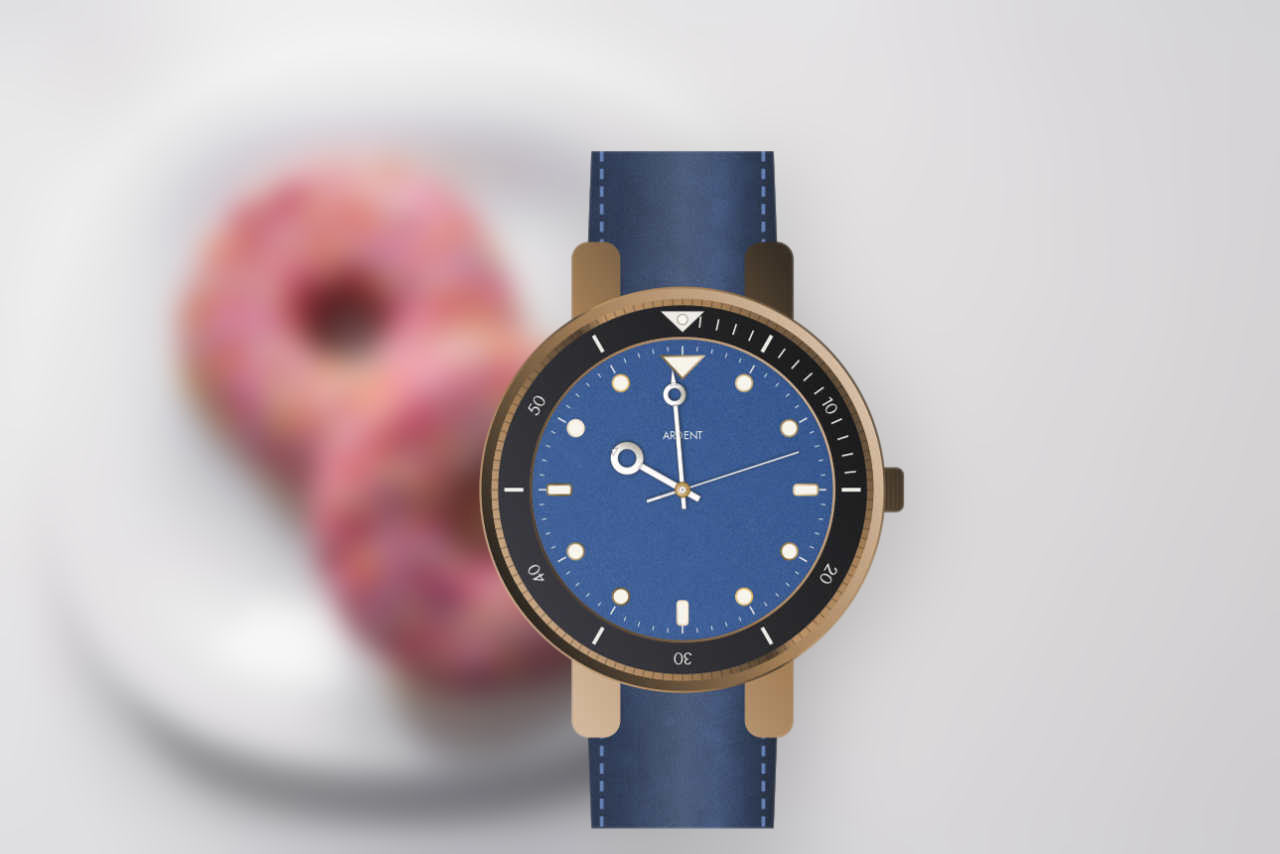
9:59:12
